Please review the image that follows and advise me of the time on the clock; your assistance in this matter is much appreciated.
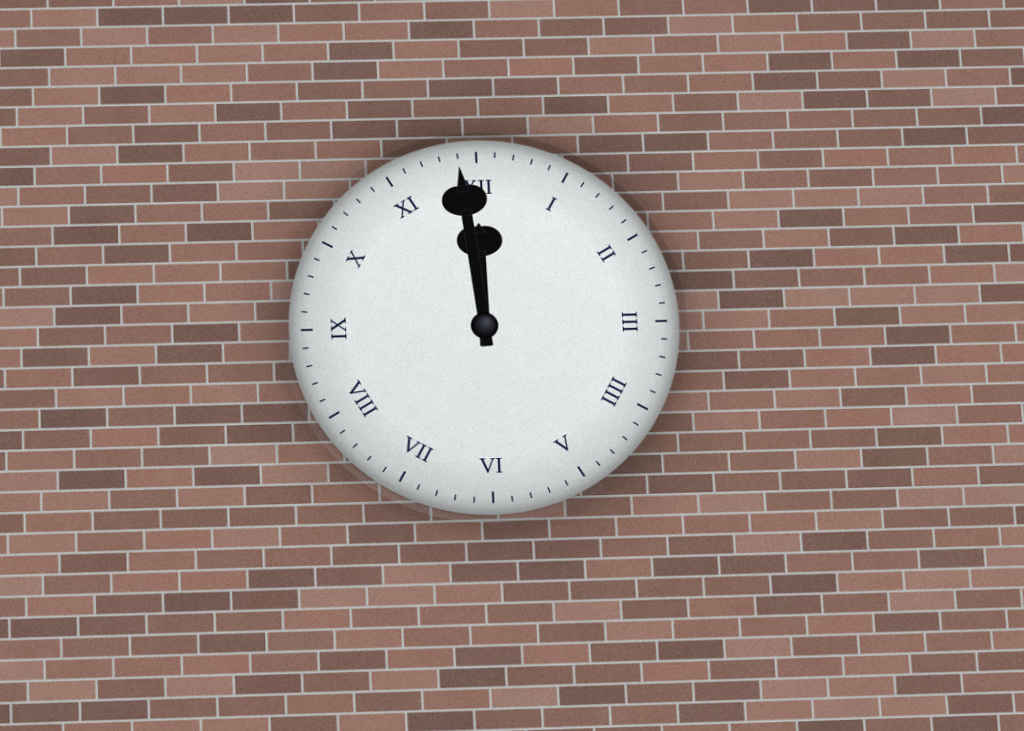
11:59
